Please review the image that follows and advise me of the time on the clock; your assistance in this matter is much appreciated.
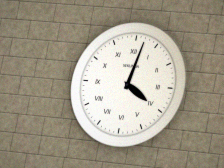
4:02
